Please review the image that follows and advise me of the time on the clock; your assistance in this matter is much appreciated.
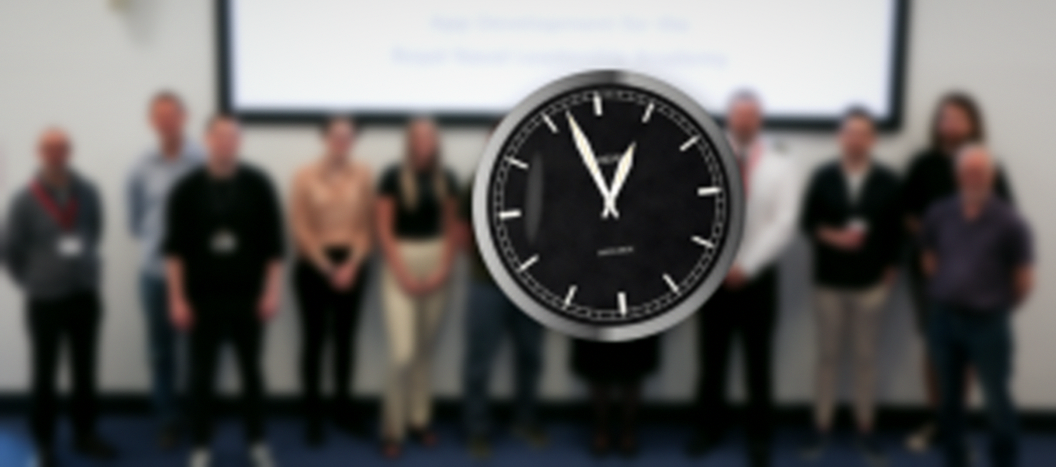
12:57
